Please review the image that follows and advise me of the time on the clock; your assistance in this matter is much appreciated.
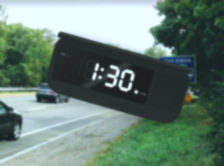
1:30
